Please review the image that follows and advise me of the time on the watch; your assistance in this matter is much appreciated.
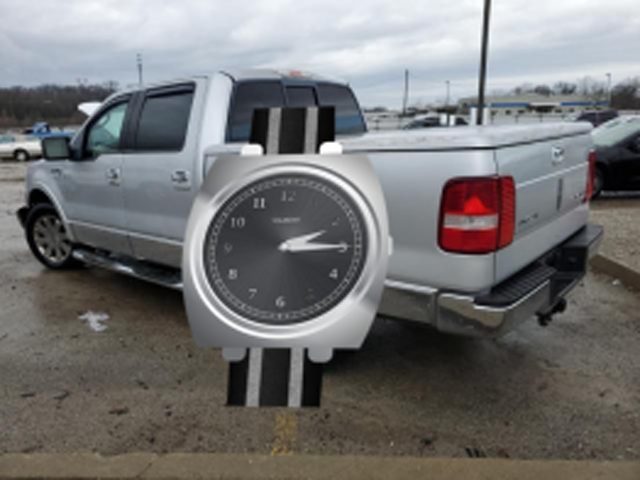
2:15
